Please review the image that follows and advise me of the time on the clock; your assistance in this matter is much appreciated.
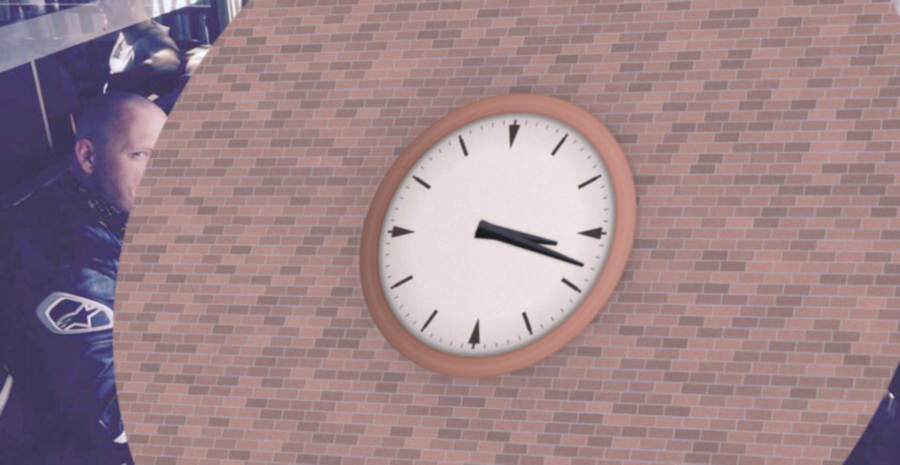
3:18
